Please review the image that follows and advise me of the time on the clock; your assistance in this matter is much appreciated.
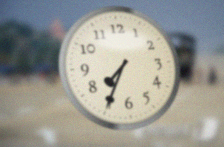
7:35
